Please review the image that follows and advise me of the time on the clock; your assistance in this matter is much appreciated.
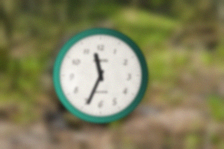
11:34
